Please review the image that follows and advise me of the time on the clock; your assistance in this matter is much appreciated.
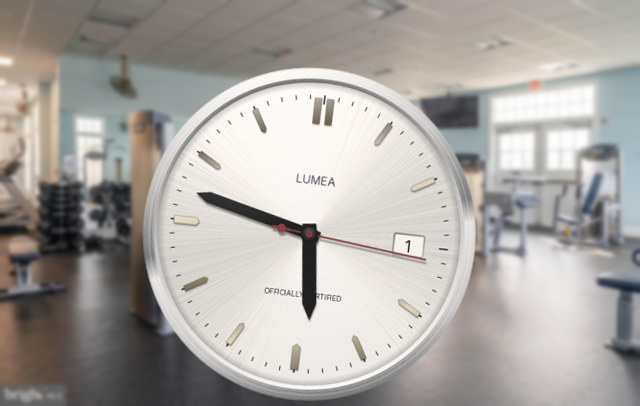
5:47:16
